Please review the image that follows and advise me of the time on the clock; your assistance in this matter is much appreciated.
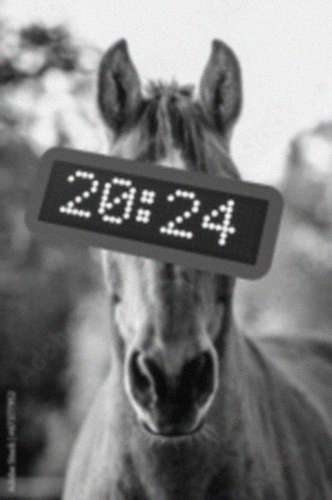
20:24
